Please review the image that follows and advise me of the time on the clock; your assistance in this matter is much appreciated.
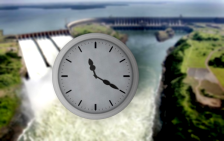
11:20
